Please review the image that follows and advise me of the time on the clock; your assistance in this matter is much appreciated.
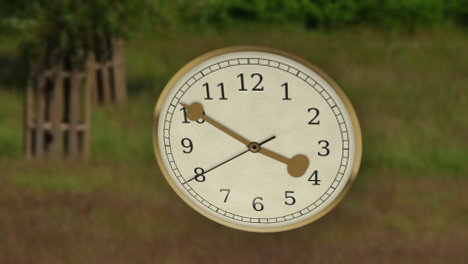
3:50:40
